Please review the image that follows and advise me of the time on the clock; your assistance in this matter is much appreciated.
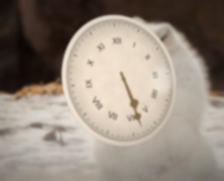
5:28
